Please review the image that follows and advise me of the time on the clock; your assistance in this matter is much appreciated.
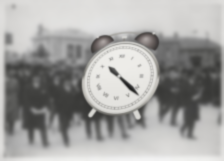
10:22
